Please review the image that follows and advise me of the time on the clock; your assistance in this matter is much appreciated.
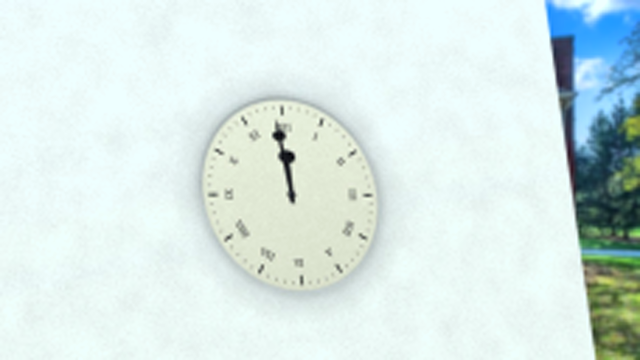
11:59
